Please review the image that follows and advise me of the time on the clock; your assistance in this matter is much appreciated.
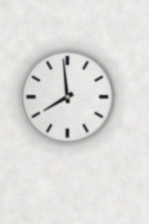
7:59
